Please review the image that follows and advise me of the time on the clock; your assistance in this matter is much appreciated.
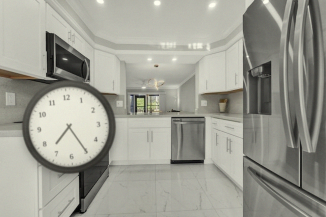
7:25
